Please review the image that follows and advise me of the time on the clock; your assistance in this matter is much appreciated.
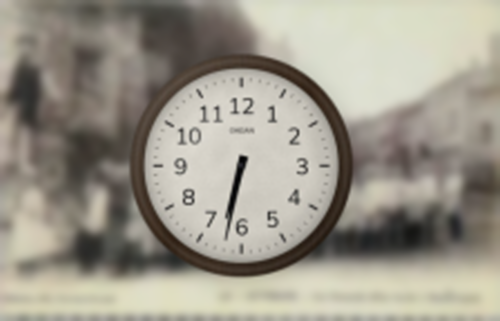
6:32
